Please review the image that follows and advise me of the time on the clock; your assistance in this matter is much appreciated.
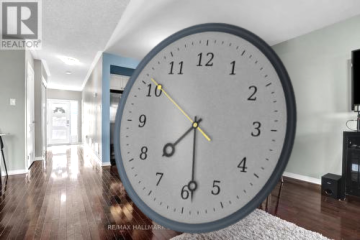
7:28:51
